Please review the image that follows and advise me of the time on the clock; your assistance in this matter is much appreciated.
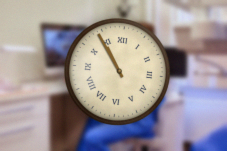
10:54
